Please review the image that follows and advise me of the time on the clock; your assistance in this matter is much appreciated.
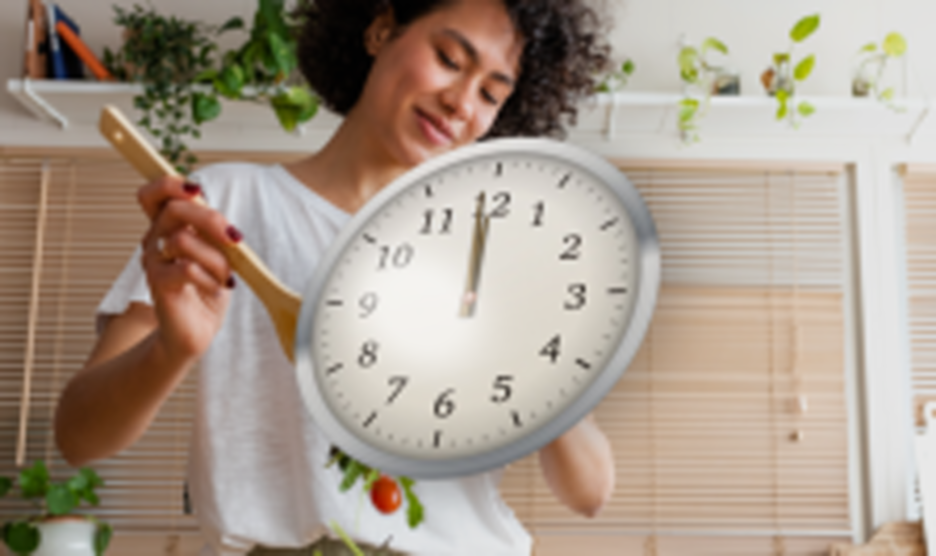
11:59
